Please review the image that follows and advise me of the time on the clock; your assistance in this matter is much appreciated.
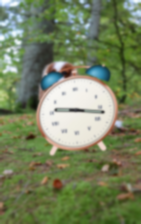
9:17
